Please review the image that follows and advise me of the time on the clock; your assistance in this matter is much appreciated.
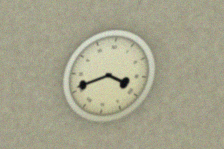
3:41
